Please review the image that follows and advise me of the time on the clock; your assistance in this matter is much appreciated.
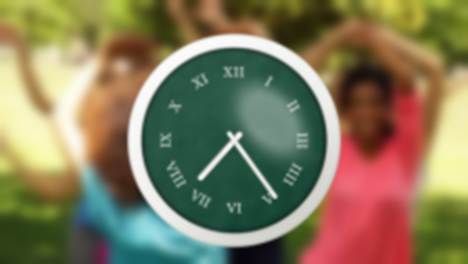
7:24
